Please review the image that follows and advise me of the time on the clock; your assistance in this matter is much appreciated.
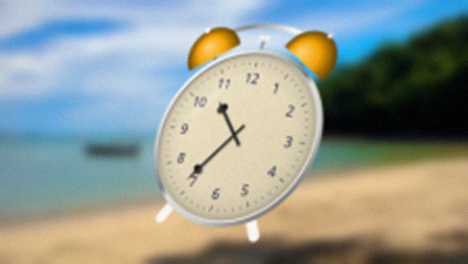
10:36
